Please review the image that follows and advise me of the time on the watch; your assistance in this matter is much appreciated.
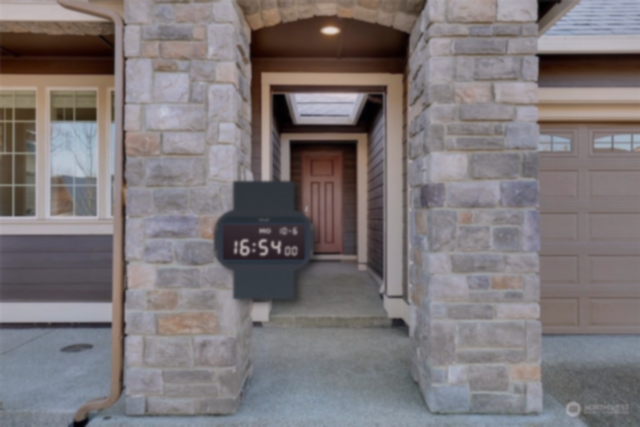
16:54
